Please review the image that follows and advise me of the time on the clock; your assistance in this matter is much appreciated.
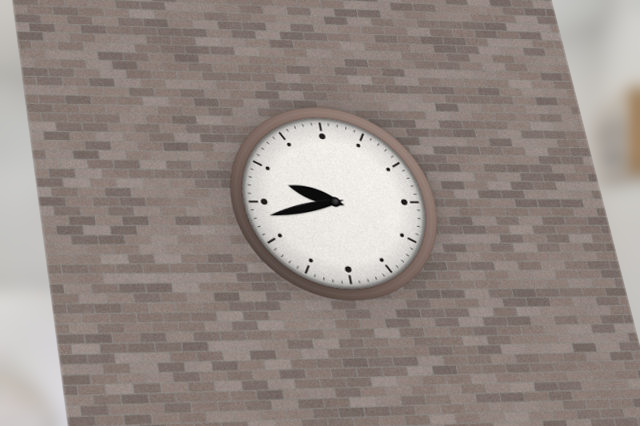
9:43
